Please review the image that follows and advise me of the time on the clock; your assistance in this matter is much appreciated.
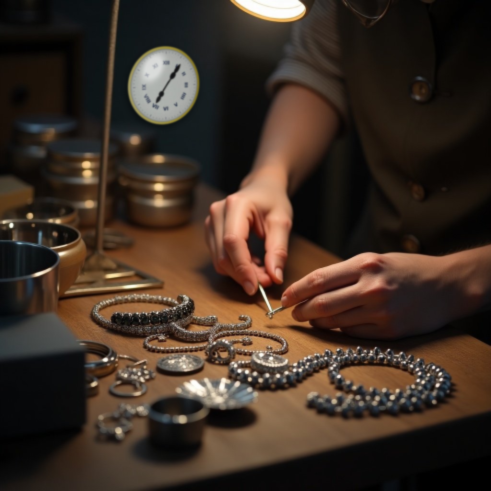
7:06
